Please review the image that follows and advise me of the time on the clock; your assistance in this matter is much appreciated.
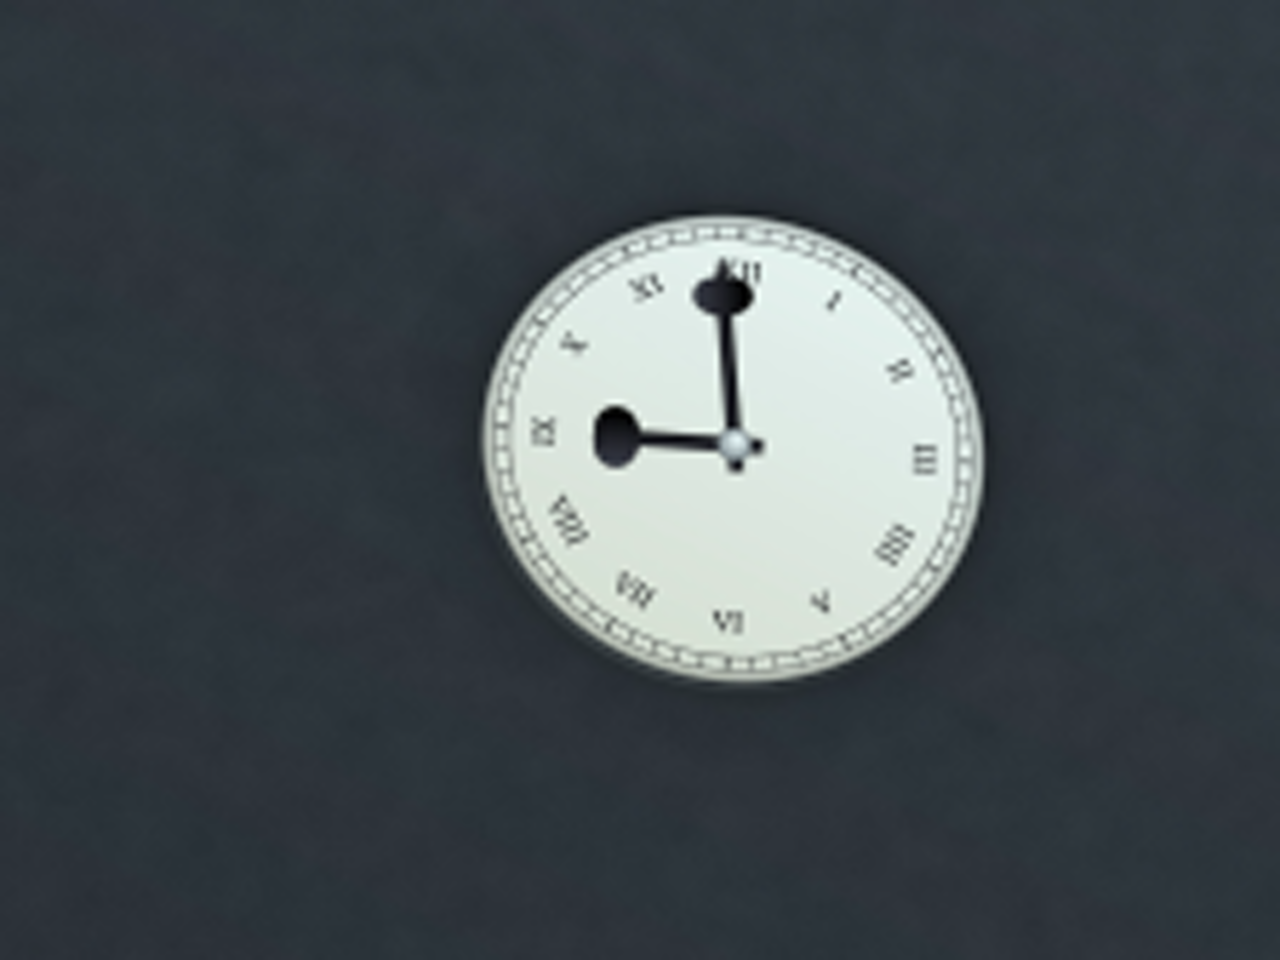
8:59
